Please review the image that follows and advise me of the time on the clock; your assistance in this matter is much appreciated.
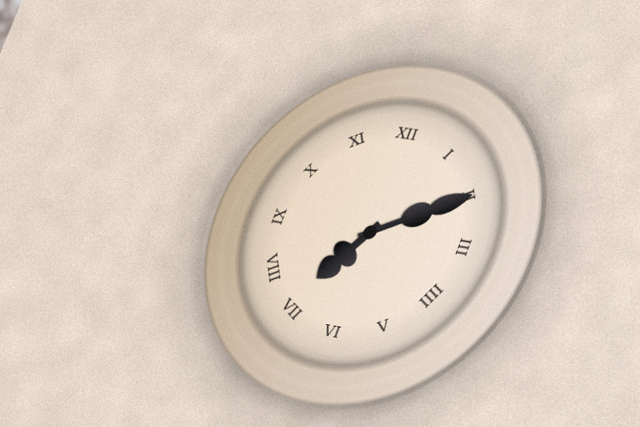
7:10
